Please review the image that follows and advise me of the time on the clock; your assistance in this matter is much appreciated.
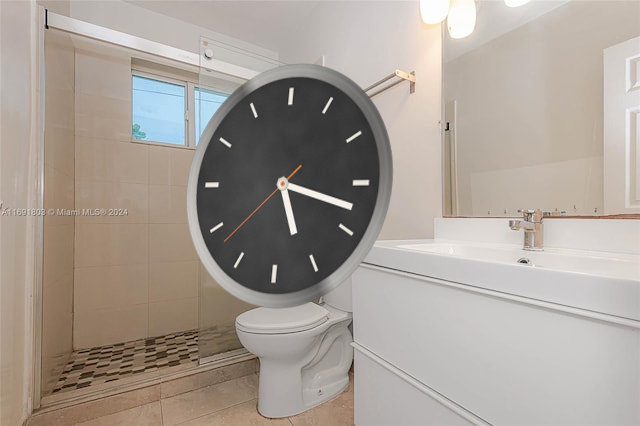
5:17:38
